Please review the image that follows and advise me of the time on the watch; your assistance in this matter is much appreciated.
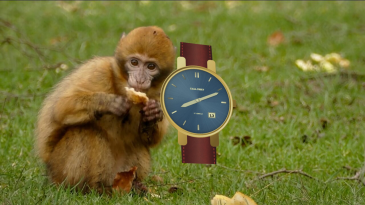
8:11
